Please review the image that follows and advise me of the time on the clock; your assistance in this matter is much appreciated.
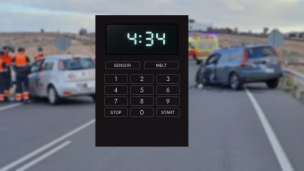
4:34
